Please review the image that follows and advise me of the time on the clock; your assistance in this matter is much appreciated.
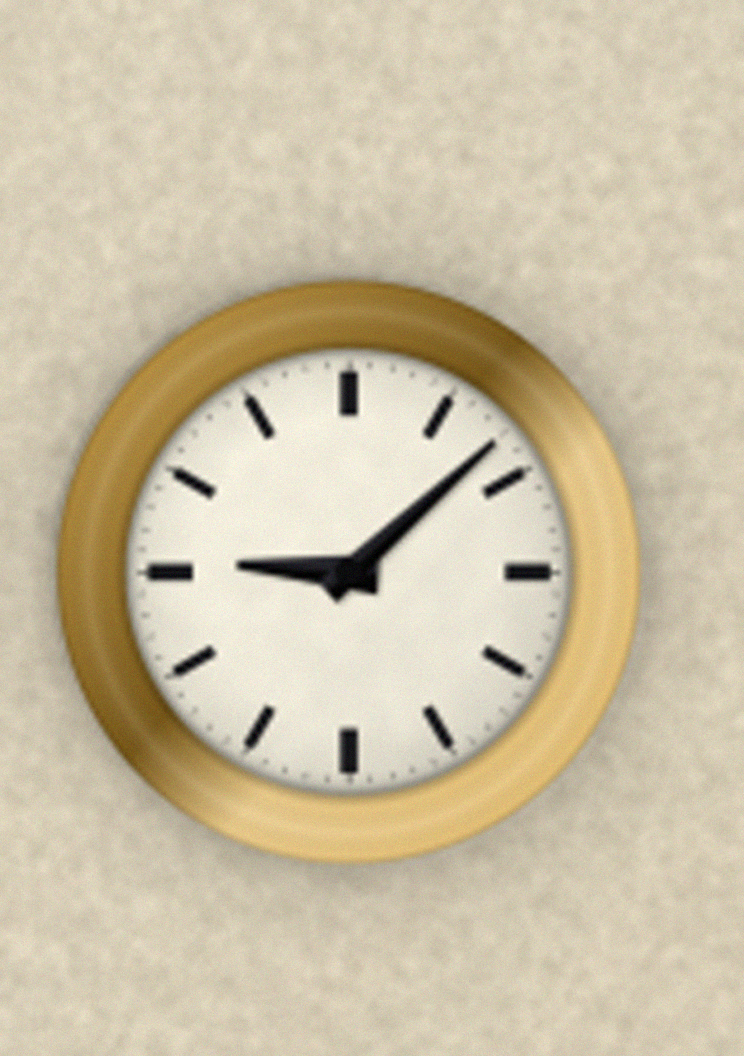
9:08
